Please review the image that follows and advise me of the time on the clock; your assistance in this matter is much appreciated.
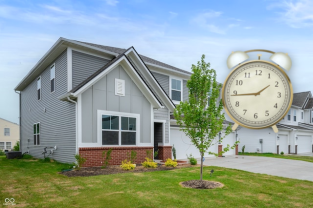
1:44
